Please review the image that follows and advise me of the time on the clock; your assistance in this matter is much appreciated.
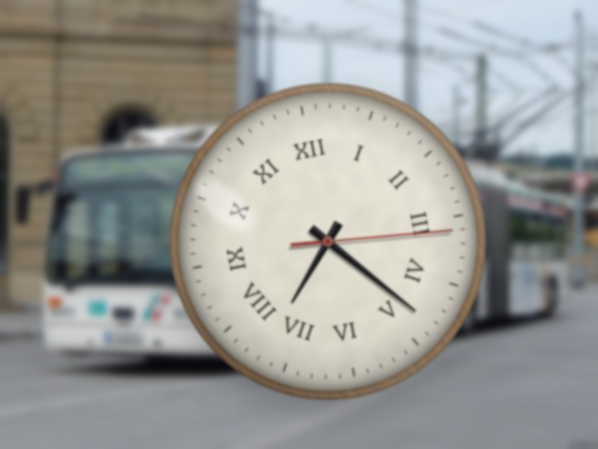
7:23:16
